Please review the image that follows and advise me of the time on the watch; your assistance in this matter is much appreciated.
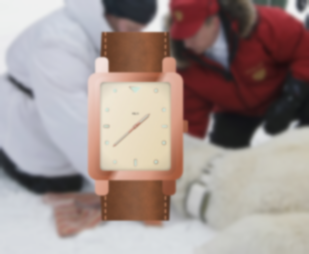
1:38
